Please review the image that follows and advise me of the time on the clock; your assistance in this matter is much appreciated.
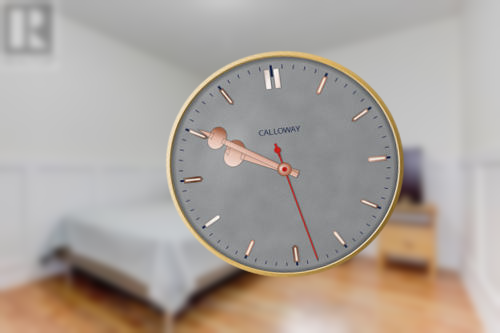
9:50:28
